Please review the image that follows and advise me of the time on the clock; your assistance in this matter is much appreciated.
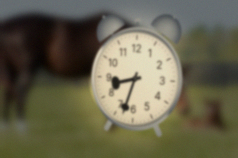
8:33
